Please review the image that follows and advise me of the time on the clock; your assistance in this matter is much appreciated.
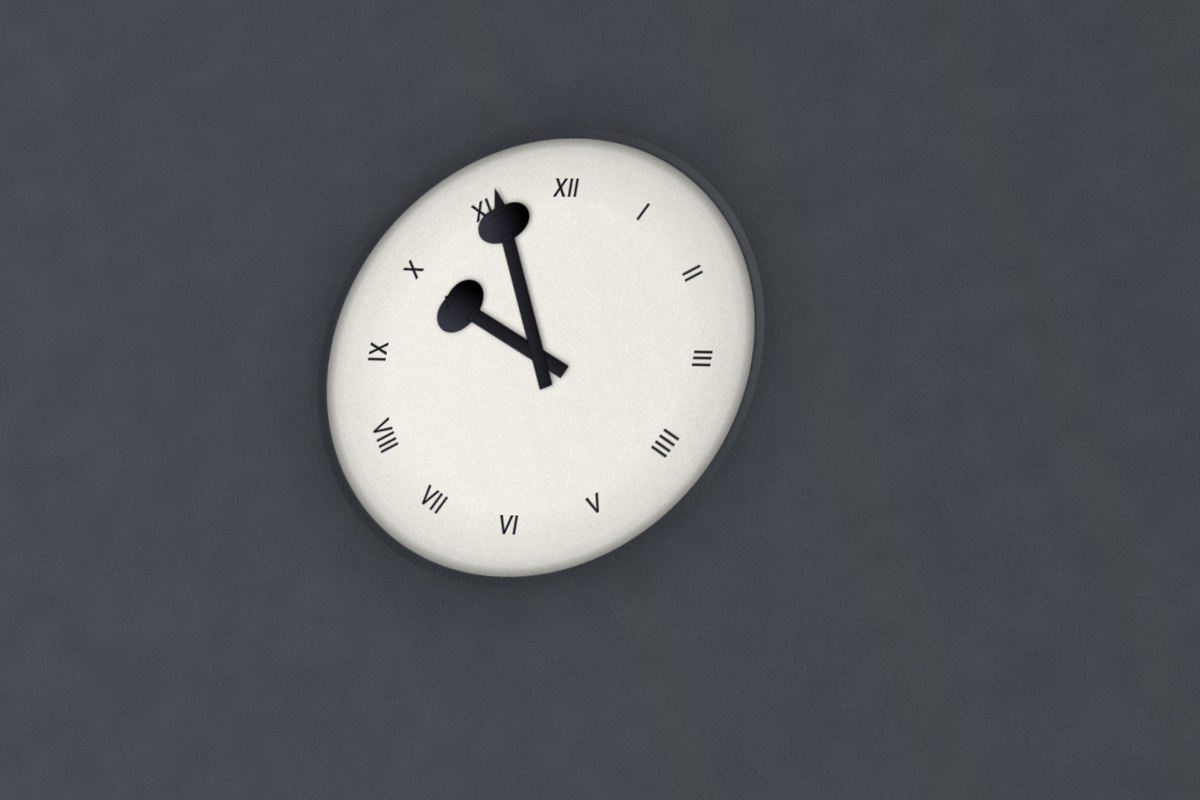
9:56
